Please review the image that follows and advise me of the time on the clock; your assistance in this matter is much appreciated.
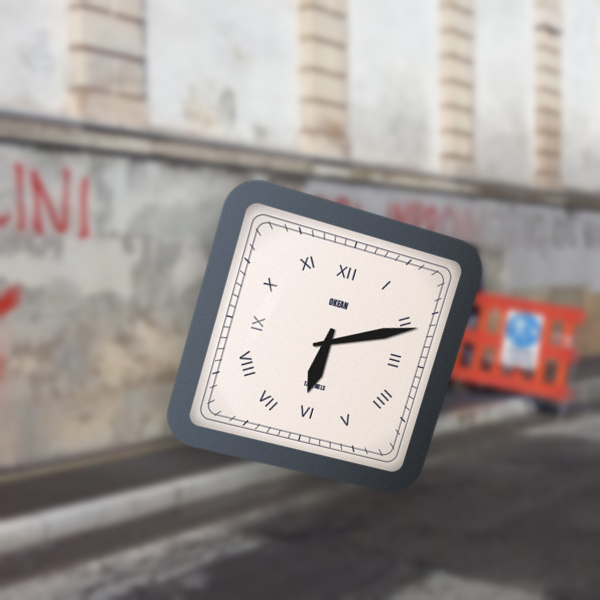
6:11
